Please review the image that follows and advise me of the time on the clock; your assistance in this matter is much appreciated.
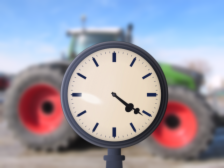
4:21
